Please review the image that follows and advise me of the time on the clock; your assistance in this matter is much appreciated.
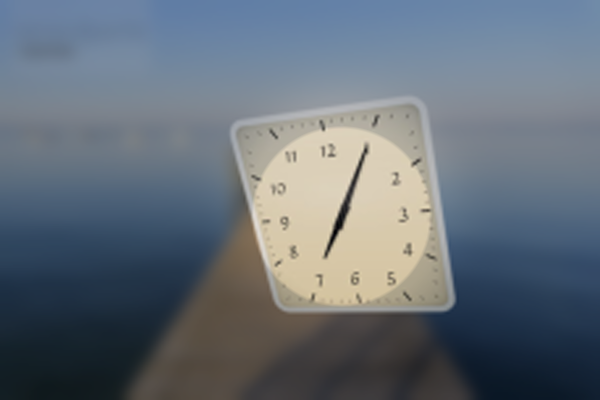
7:05
